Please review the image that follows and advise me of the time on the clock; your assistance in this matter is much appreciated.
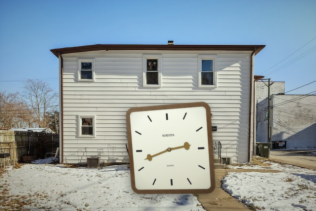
2:42
